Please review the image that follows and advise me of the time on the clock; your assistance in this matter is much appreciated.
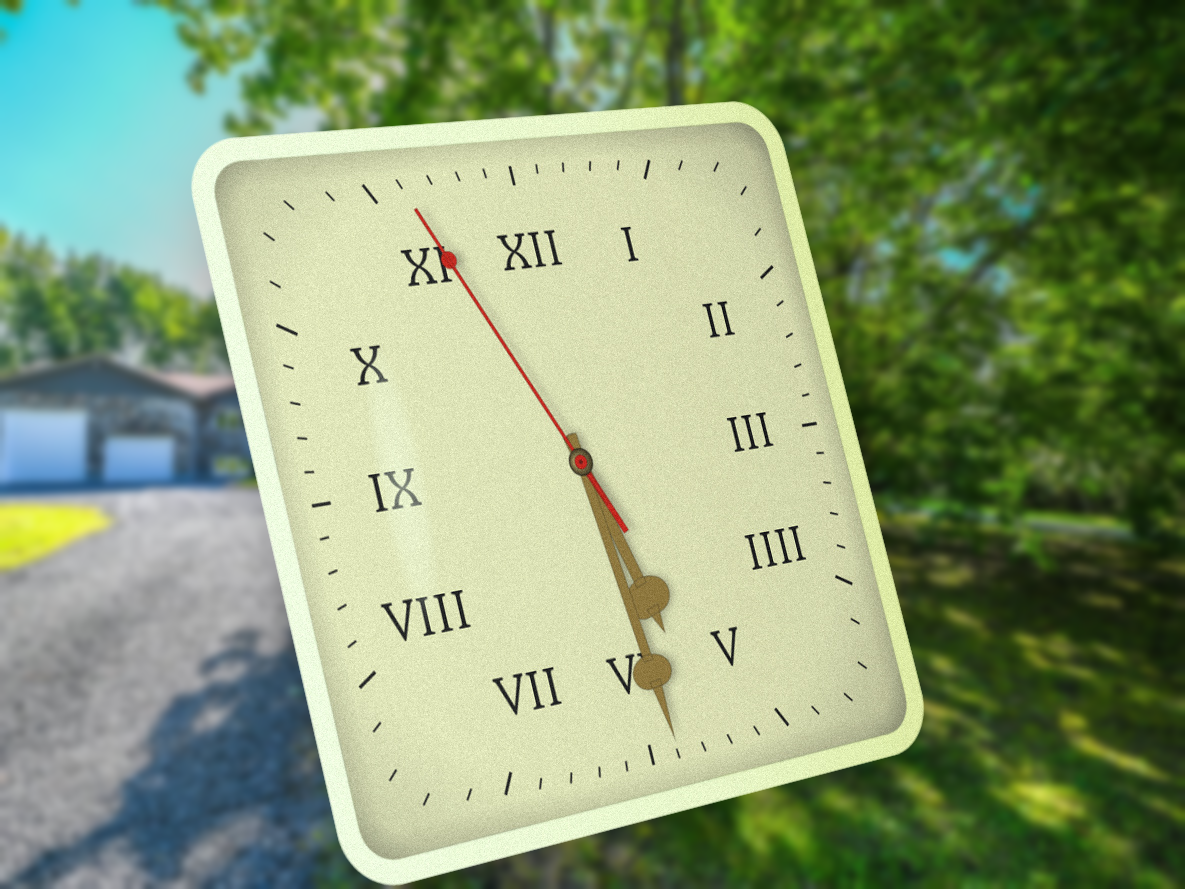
5:28:56
